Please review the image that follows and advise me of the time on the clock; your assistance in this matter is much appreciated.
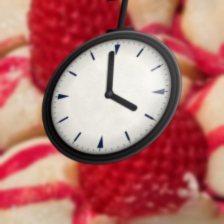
3:59
